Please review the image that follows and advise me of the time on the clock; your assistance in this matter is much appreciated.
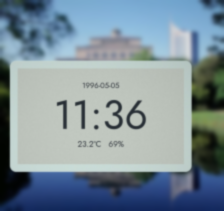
11:36
